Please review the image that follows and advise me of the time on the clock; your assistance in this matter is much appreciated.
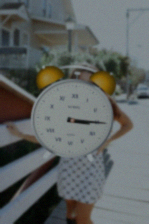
3:15
